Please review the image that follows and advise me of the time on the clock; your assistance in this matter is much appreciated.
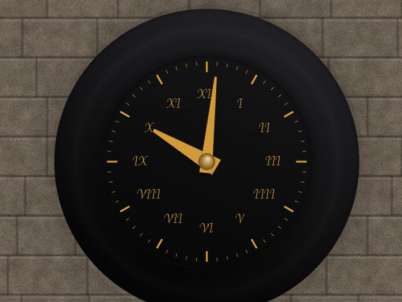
10:01
